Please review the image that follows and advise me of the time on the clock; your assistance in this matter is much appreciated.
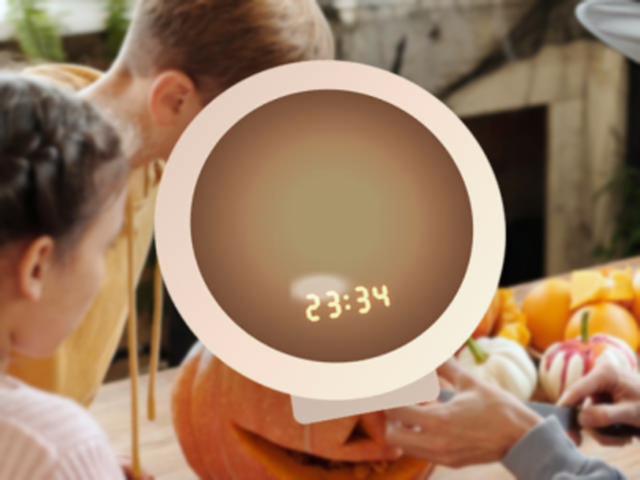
23:34
